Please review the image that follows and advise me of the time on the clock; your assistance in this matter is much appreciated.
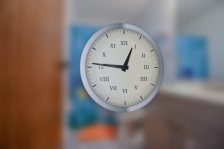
12:46
